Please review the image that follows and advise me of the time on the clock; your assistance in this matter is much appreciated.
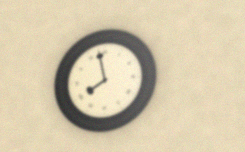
7:58
